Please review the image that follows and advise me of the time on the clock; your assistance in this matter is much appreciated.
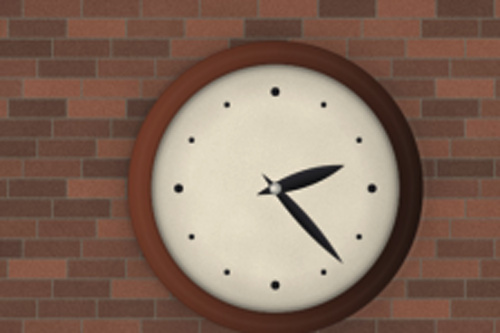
2:23
